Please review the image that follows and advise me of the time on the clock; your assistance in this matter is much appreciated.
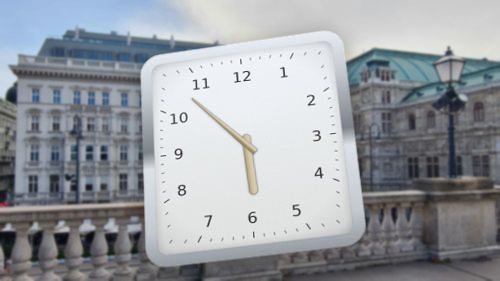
5:53
